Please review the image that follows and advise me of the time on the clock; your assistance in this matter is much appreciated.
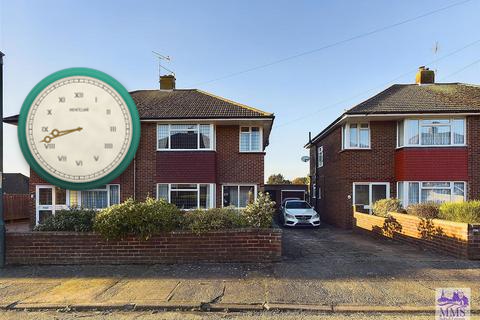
8:42
